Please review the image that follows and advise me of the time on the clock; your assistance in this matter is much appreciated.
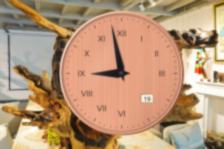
8:58
